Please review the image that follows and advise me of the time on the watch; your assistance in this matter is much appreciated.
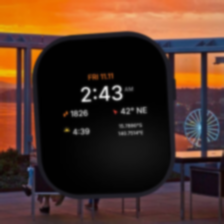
2:43
